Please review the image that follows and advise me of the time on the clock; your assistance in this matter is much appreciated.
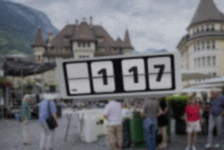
1:17
